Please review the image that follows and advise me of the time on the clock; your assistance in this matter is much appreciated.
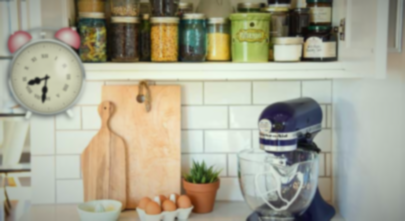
8:32
